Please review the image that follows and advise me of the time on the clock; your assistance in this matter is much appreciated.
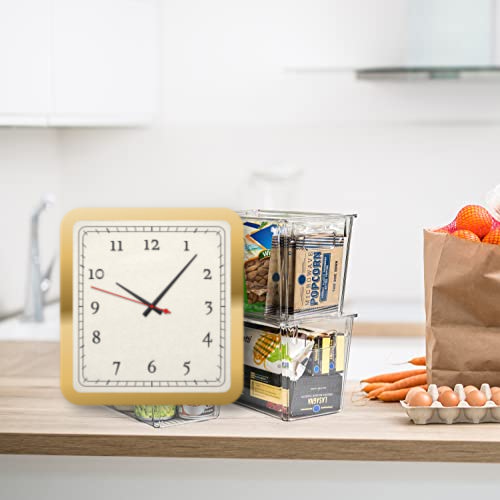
10:06:48
